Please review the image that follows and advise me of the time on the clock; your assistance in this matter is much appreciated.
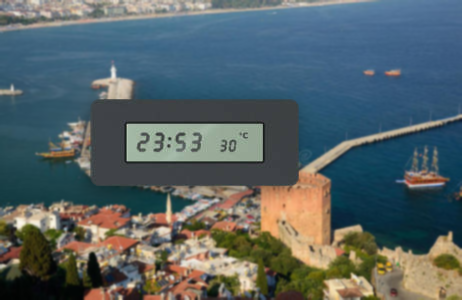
23:53
